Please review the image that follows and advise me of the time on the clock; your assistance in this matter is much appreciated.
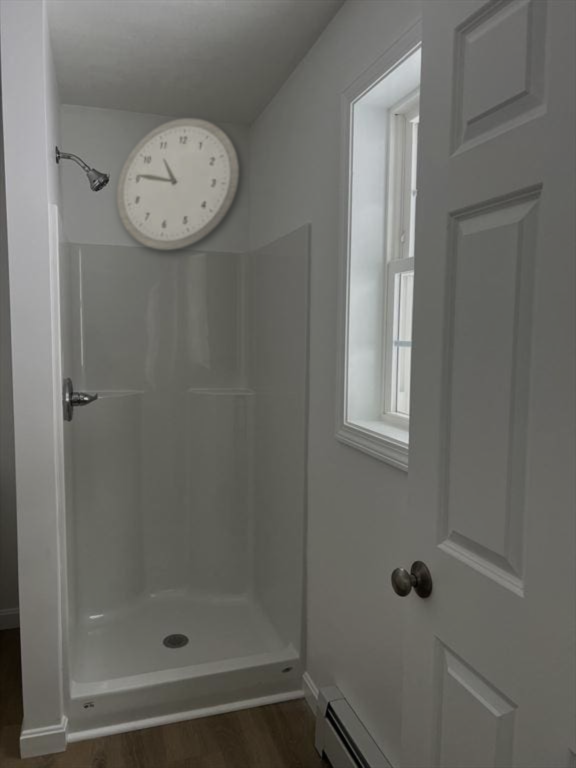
10:46
